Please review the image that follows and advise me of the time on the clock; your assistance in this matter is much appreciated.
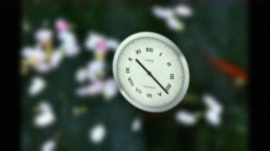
10:22
